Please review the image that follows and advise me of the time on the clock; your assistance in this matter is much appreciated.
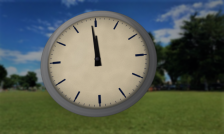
11:59
